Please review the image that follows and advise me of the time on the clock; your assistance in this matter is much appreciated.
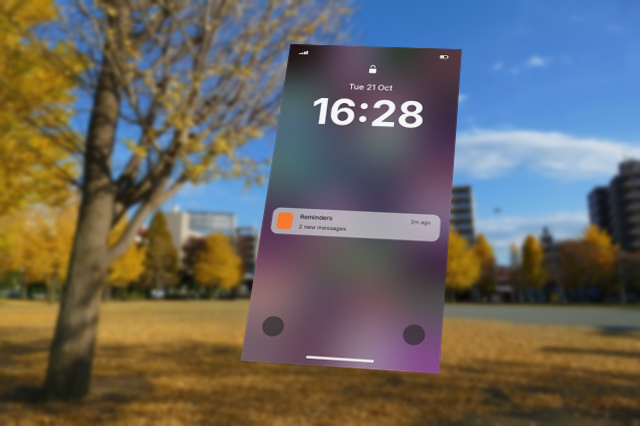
16:28
